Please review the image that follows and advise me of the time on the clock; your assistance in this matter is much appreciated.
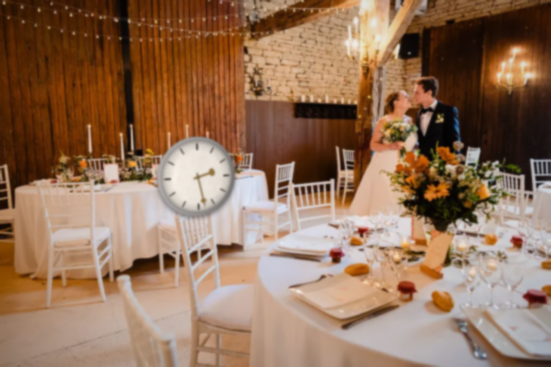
2:28
